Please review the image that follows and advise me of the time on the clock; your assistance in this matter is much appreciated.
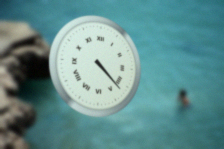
4:22
